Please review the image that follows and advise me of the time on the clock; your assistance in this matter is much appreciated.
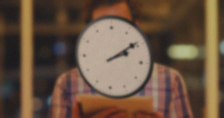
2:09
